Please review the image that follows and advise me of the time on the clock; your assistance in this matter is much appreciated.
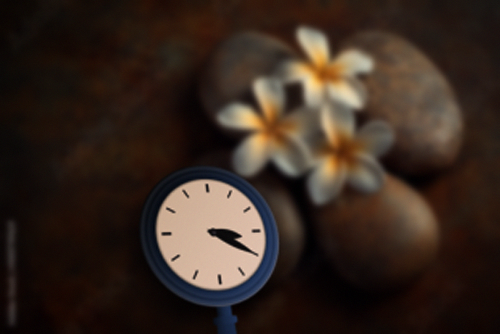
3:20
